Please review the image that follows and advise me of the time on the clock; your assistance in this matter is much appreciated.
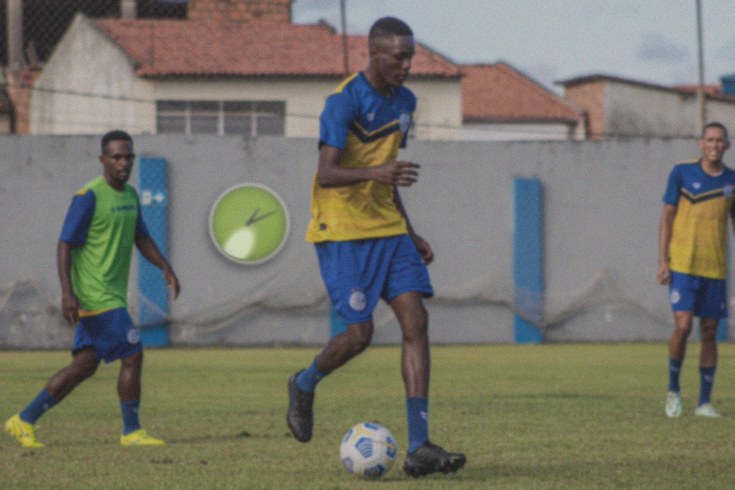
1:11
